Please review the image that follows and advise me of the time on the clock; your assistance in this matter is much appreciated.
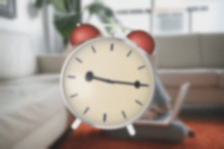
9:15
